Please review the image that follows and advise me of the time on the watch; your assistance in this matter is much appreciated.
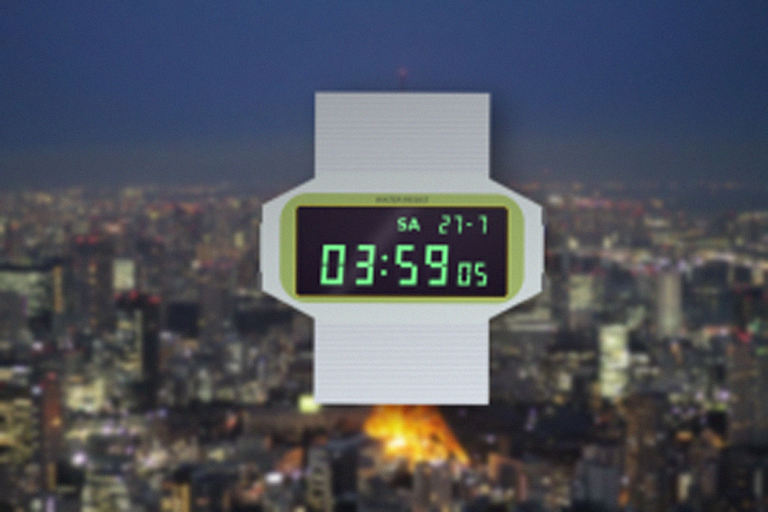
3:59:05
